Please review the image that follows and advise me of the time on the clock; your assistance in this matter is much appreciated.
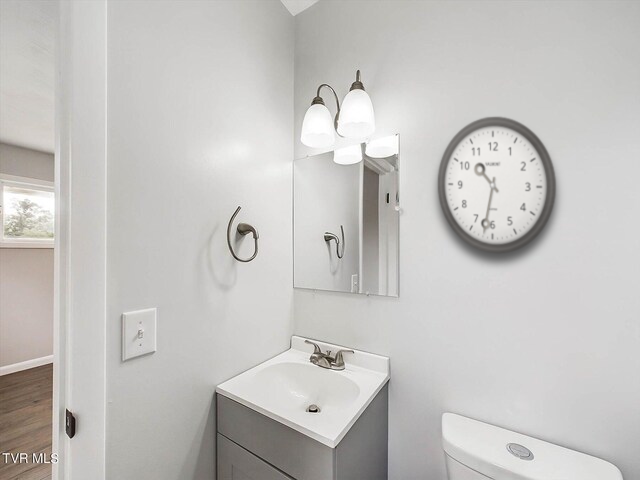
10:32
